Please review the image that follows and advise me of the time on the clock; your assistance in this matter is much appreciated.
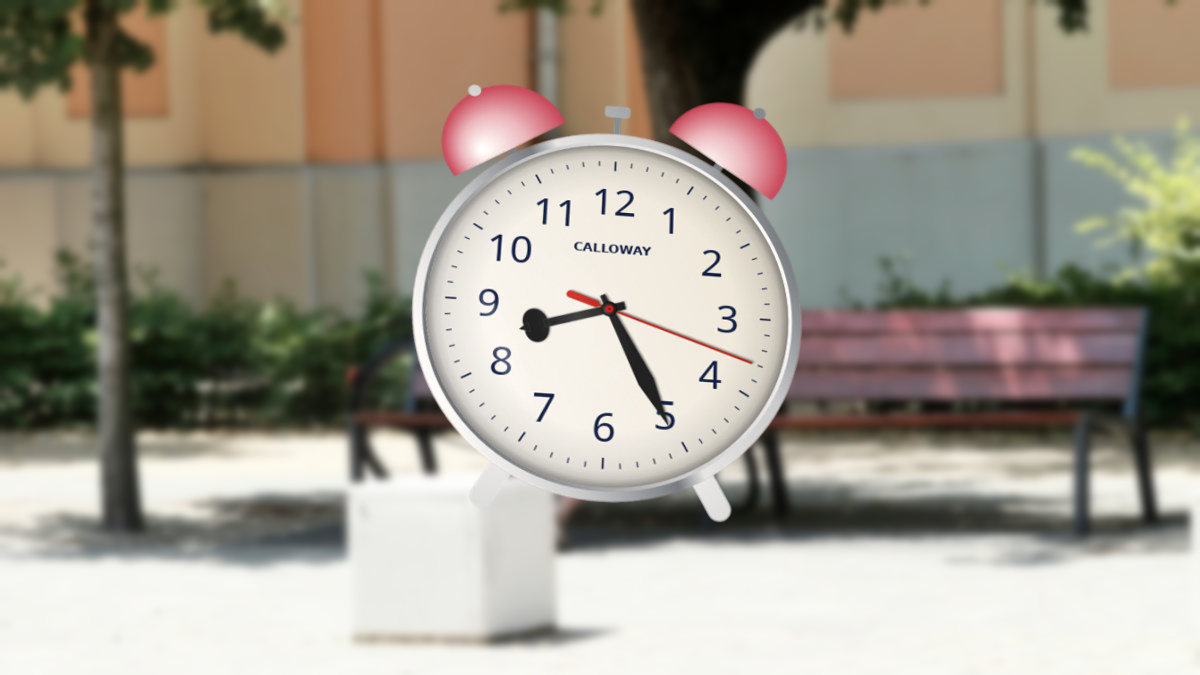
8:25:18
